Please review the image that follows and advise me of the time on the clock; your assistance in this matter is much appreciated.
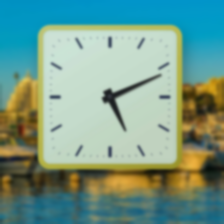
5:11
